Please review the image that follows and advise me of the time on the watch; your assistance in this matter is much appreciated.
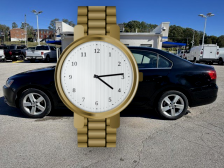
4:14
